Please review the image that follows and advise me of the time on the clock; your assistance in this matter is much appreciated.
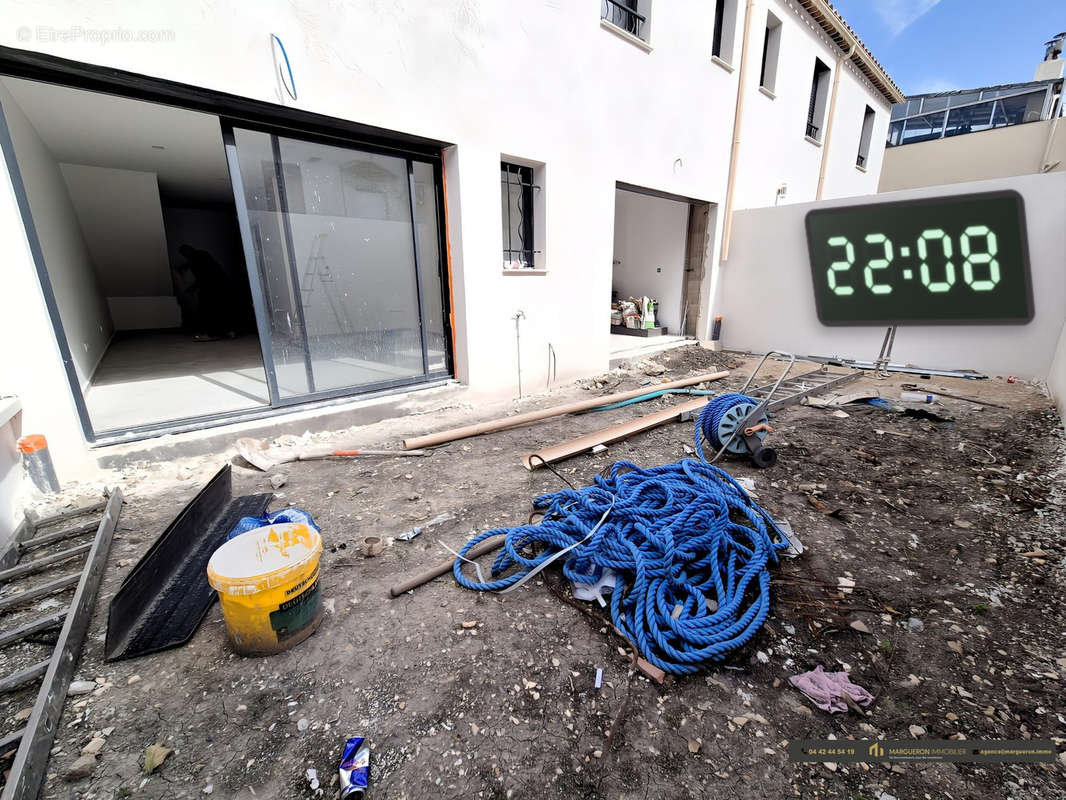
22:08
